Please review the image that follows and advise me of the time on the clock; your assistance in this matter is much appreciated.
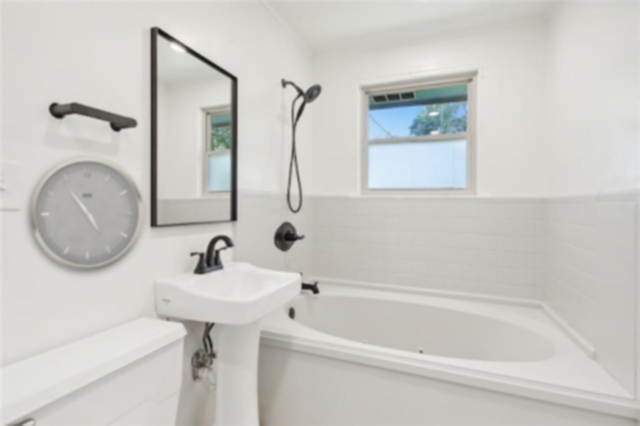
4:54
